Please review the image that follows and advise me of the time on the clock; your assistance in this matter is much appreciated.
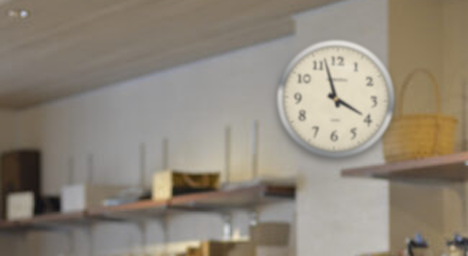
3:57
